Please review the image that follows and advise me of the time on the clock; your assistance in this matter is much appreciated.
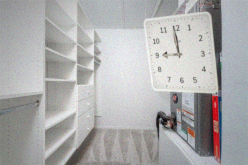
8:59
